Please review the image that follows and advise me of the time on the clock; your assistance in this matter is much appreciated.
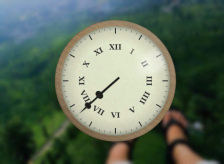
7:38
